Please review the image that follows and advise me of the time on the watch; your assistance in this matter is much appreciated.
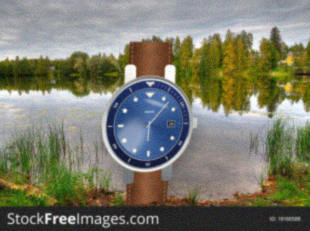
6:07
